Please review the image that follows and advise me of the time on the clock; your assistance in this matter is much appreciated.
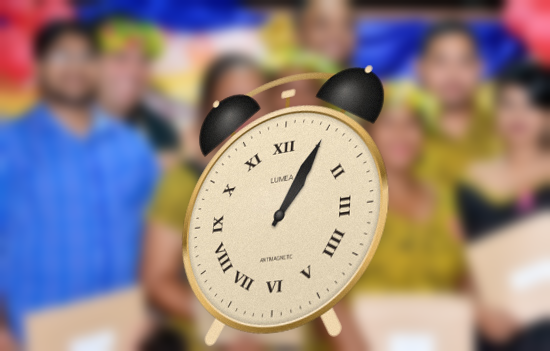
1:05
